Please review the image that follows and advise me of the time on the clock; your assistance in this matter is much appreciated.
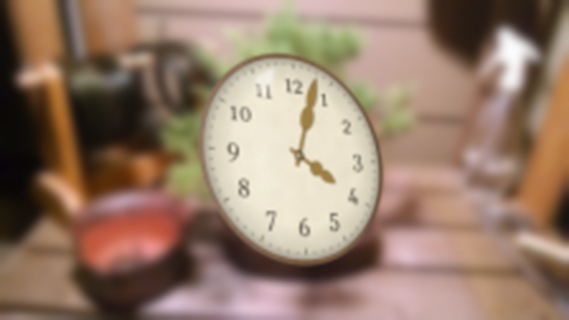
4:03
